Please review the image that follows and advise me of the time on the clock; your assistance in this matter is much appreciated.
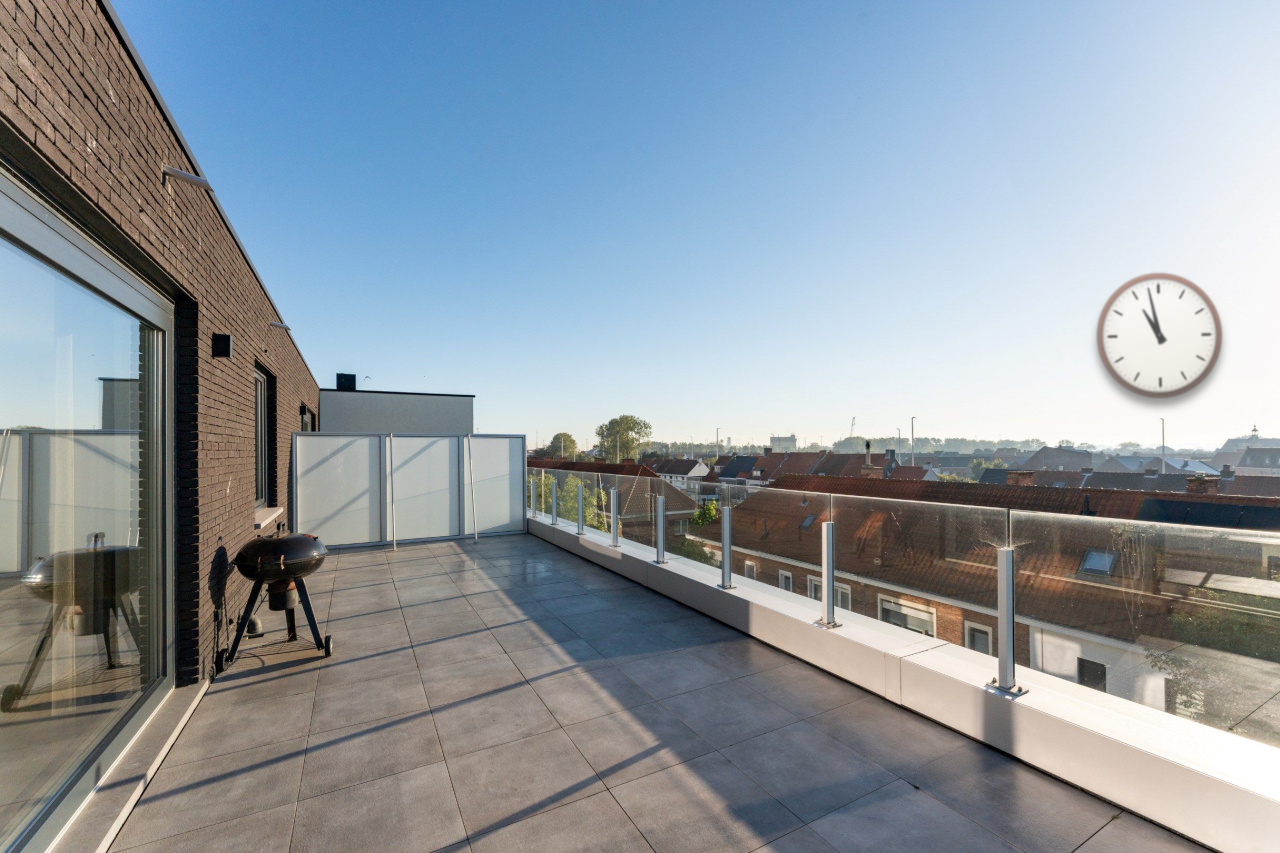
10:58
